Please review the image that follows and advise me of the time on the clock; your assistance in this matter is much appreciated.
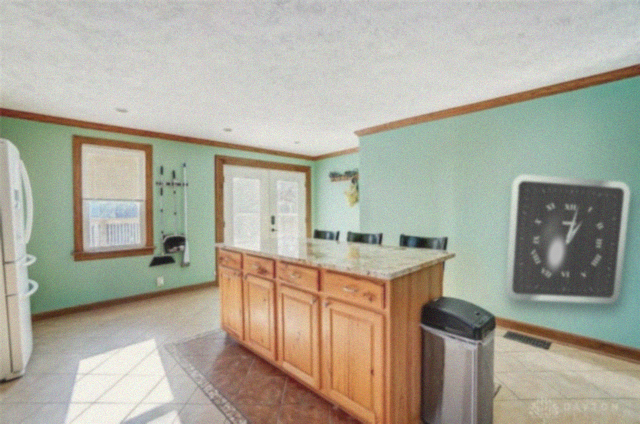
1:02
